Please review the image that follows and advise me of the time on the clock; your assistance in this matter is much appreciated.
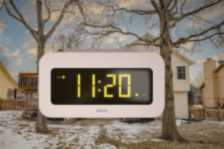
11:20
